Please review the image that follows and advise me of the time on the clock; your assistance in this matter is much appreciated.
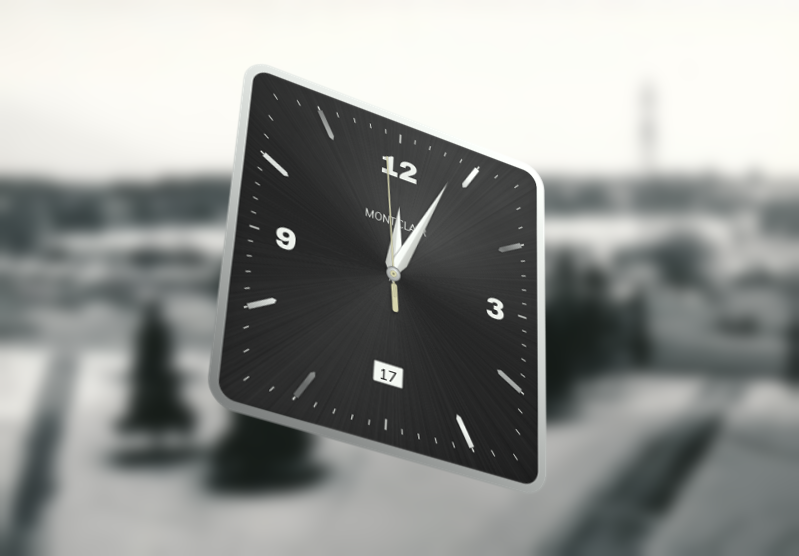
12:03:59
